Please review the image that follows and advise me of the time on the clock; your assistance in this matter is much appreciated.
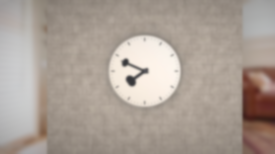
7:49
